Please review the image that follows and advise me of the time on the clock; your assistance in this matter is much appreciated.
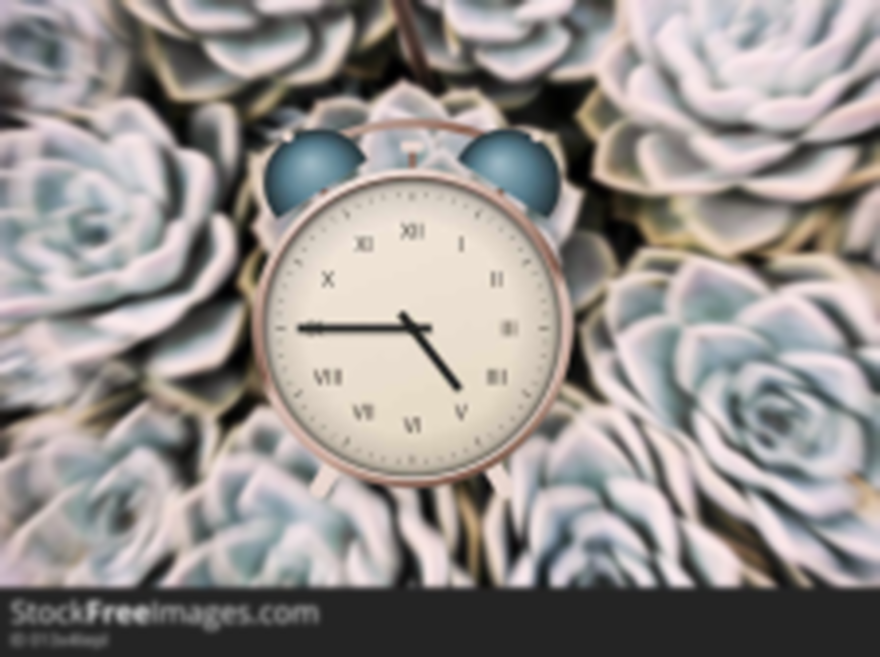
4:45
